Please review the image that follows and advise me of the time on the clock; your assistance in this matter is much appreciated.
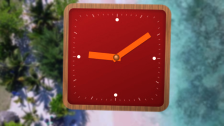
9:09
